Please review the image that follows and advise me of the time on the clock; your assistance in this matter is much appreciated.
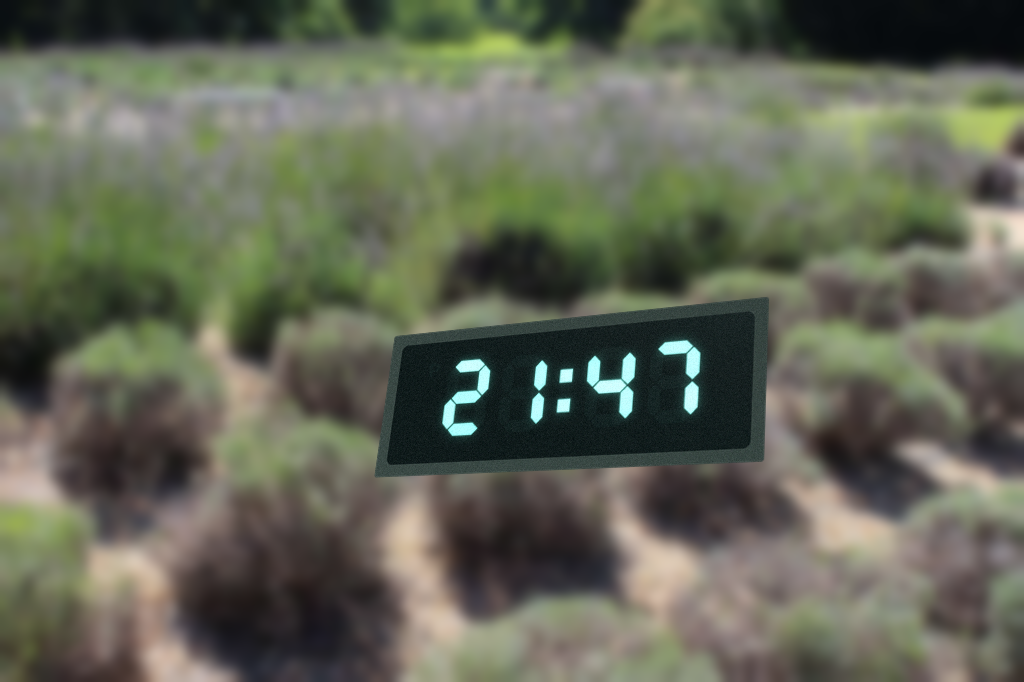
21:47
